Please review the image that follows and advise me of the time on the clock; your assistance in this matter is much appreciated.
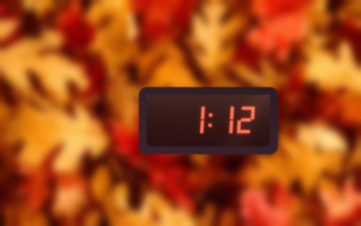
1:12
